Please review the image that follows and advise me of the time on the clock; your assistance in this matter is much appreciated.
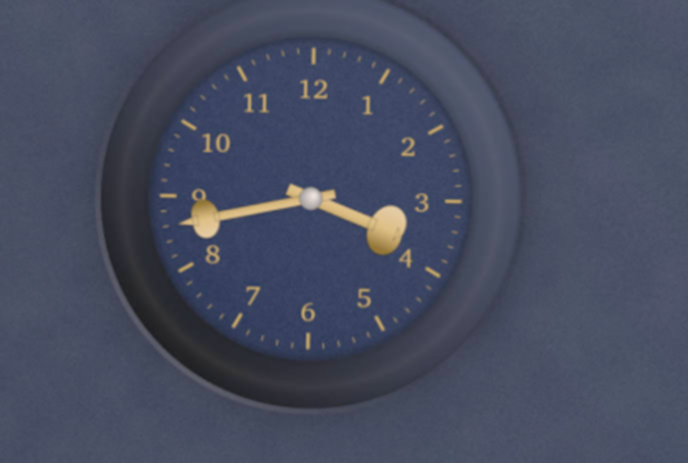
3:43
